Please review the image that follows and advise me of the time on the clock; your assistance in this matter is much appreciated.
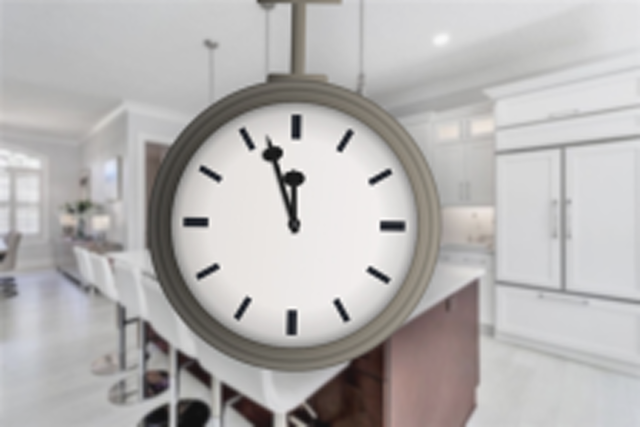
11:57
